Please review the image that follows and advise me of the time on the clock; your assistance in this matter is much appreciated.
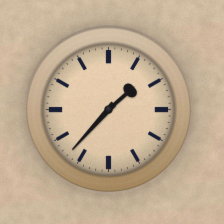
1:37
